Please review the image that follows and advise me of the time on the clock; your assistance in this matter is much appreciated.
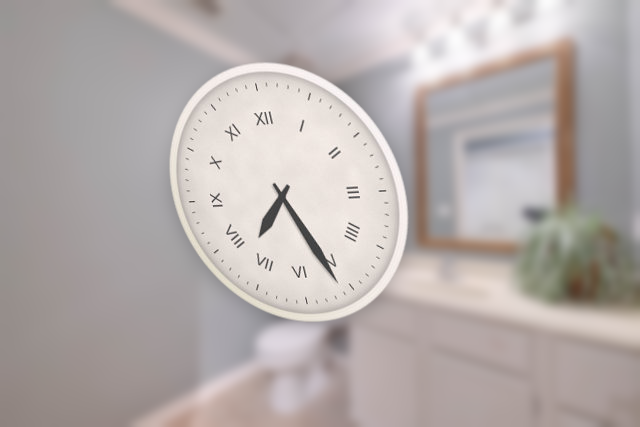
7:26
